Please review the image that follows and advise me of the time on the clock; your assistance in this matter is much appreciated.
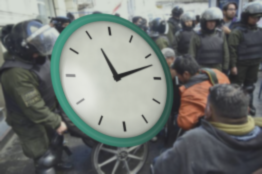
11:12
